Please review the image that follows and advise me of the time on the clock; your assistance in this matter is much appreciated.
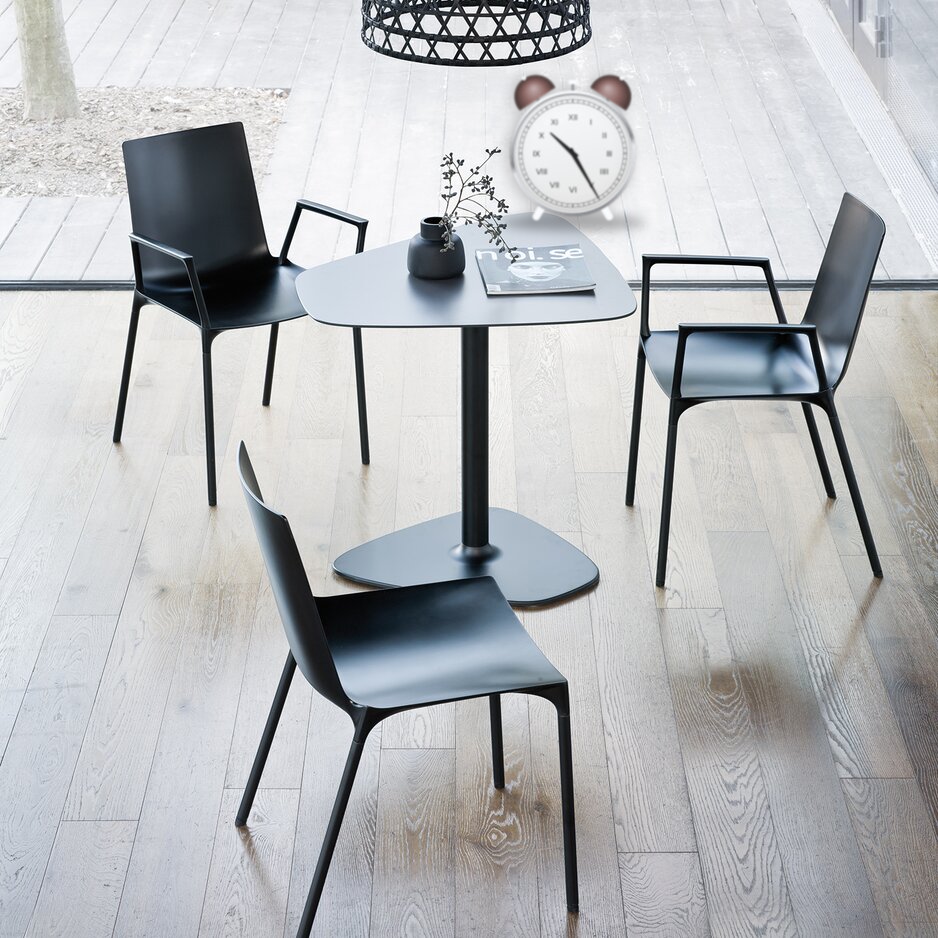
10:25
